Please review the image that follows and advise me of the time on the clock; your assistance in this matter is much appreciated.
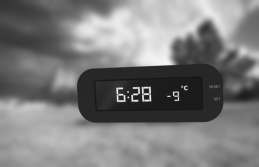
6:28
